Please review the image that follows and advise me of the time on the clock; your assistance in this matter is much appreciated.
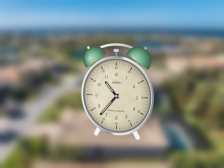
10:37
